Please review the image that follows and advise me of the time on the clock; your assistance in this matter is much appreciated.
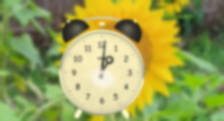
1:01
